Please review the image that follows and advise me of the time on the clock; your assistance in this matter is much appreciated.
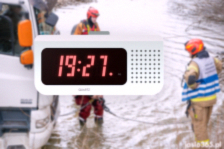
19:27
